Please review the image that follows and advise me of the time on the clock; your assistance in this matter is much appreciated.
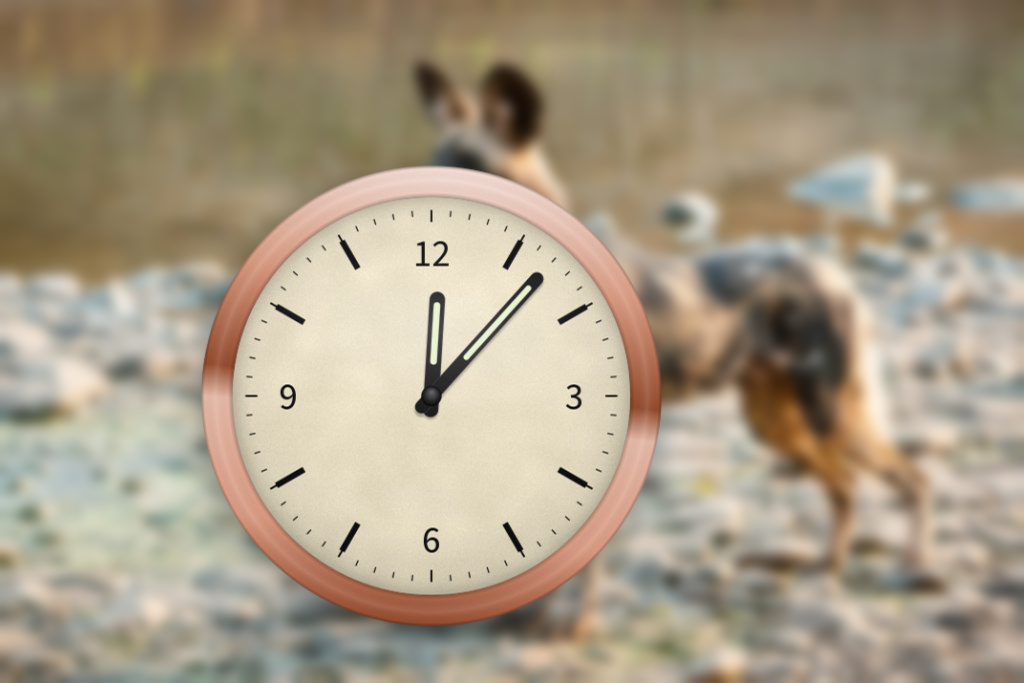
12:07
